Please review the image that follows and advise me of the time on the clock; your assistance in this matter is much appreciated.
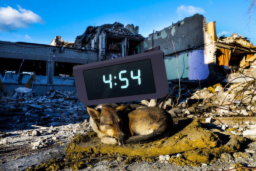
4:54
